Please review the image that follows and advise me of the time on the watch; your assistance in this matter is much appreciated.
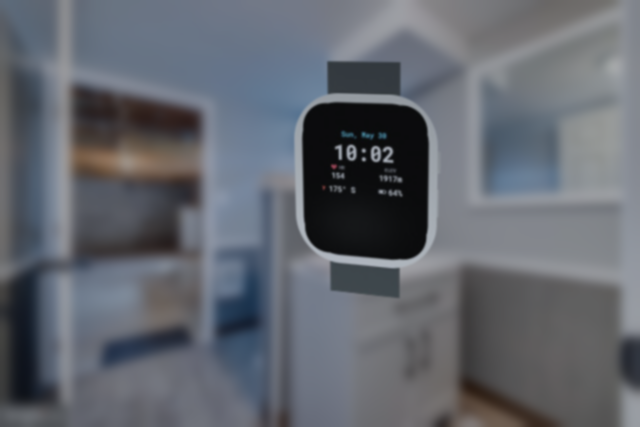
10:02
